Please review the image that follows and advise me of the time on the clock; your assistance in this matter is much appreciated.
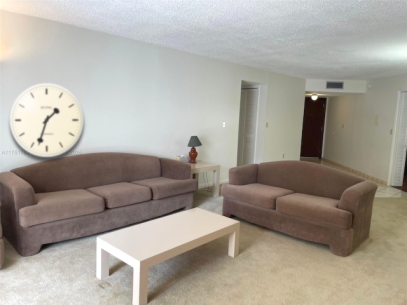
1:33
